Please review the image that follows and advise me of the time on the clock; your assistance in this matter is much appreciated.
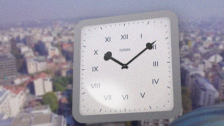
10:09
